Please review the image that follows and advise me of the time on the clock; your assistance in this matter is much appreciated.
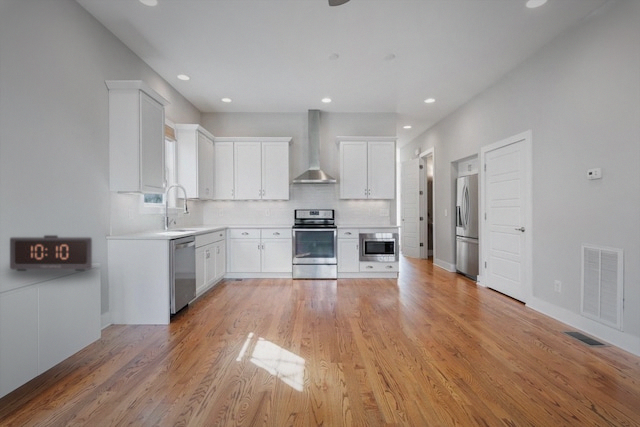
10:10
